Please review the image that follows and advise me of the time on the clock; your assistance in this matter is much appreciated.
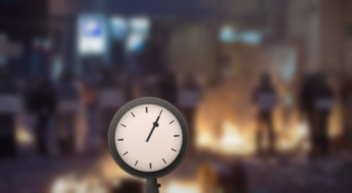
1:05
